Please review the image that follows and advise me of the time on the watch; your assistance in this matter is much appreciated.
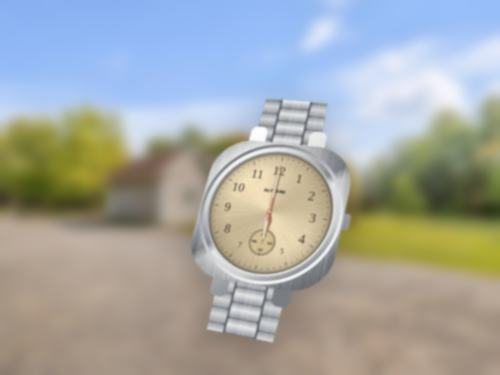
6:00
